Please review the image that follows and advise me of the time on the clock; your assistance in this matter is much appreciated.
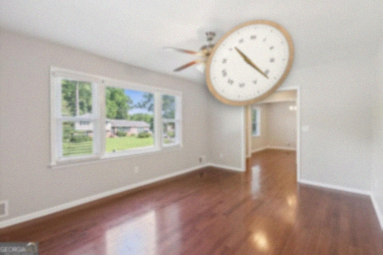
10:21
